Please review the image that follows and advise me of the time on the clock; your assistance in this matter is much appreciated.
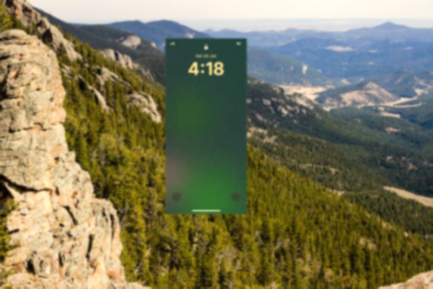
4:18
